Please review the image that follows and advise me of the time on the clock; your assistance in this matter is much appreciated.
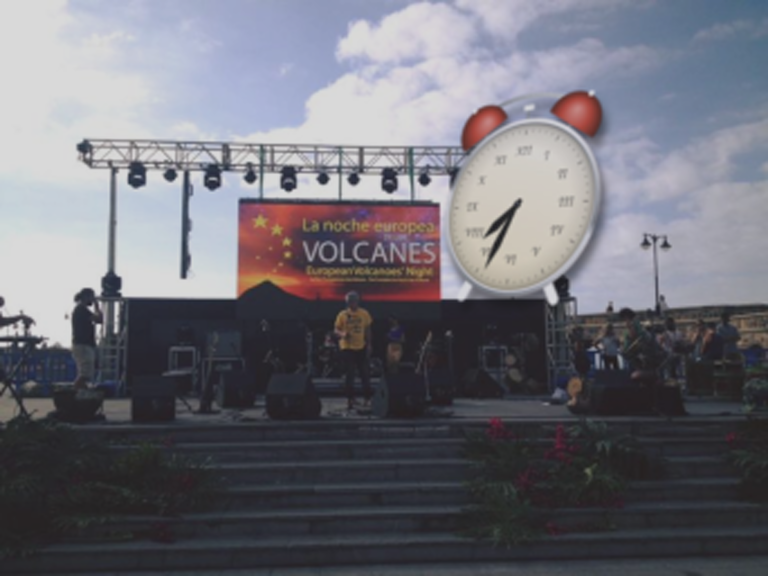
7:34
